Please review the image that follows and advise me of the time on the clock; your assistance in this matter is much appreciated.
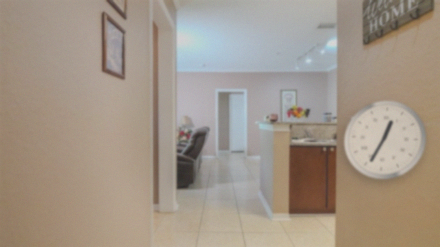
12:34
